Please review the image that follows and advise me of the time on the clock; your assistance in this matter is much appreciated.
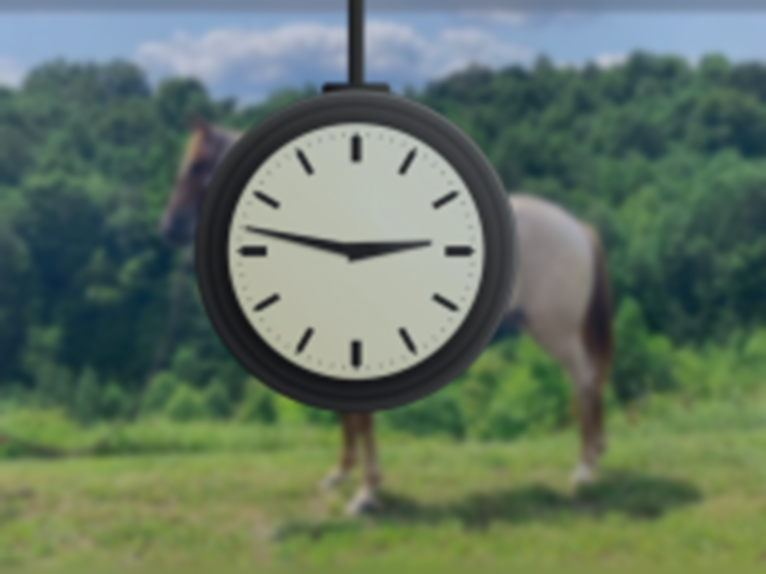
2:47
